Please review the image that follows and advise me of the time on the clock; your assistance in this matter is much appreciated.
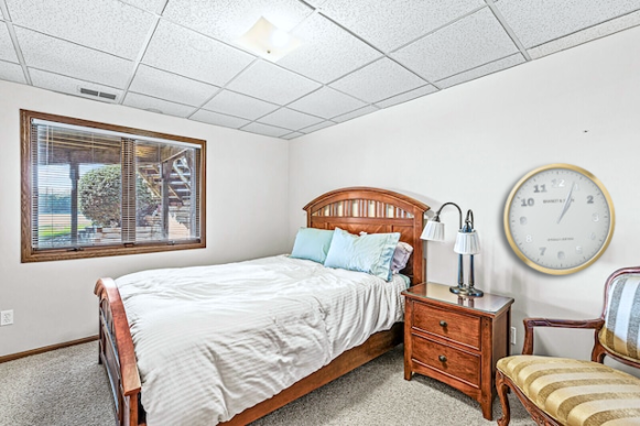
1:04
